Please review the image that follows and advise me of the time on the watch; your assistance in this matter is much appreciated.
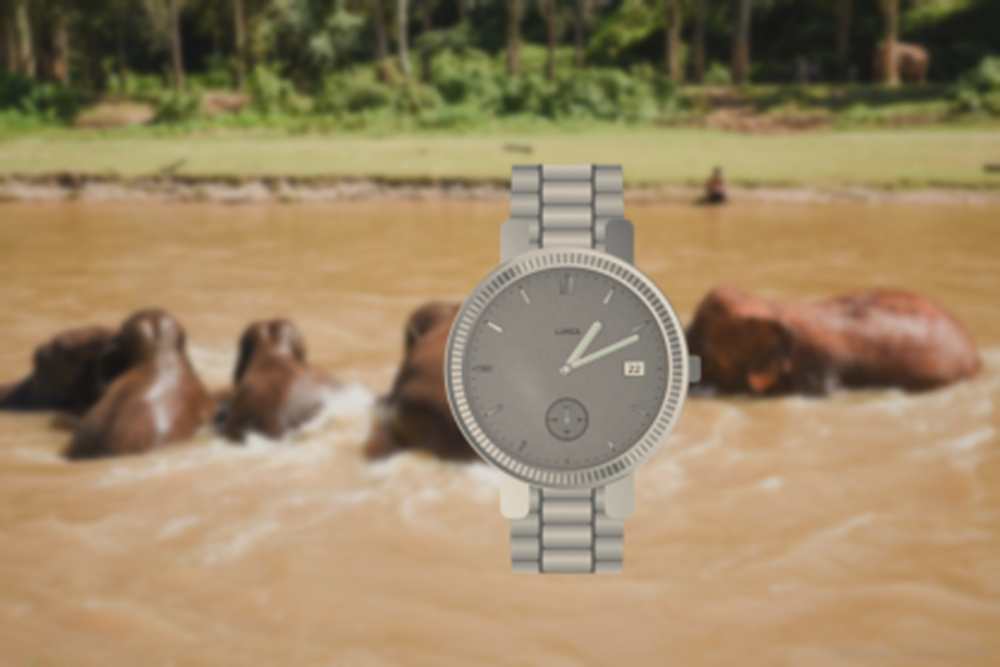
1:11
